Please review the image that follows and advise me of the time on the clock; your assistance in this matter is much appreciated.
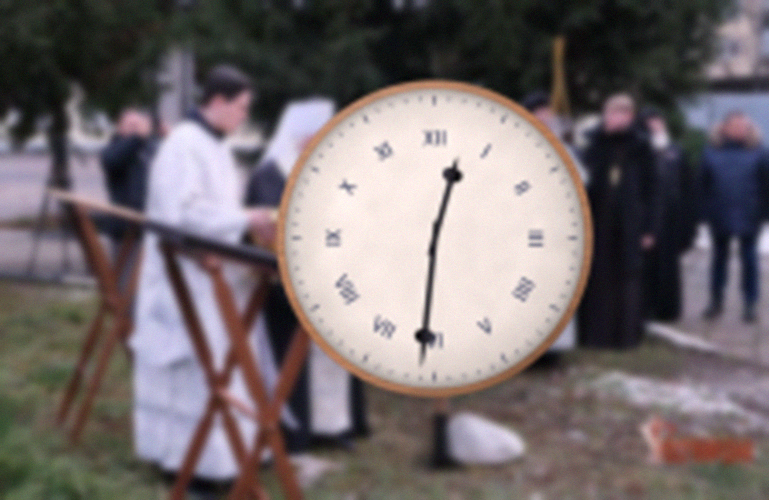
12:31
